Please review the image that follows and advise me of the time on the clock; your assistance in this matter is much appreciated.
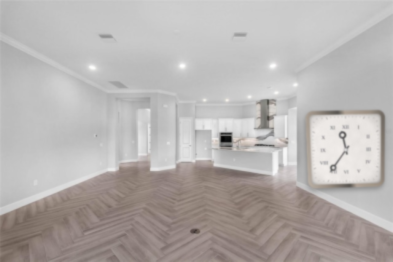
11:36
